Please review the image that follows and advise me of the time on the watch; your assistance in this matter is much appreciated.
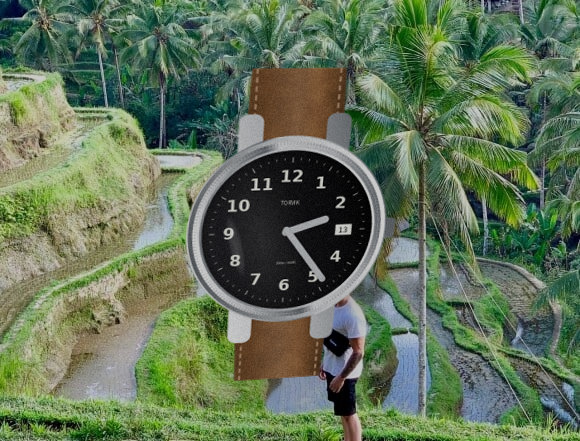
2:24
